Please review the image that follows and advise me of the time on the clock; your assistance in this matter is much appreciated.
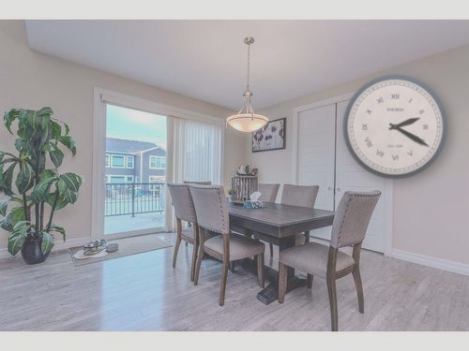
2:20
